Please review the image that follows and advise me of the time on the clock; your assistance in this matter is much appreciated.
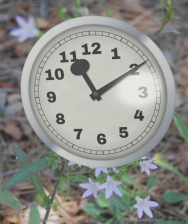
11:10
